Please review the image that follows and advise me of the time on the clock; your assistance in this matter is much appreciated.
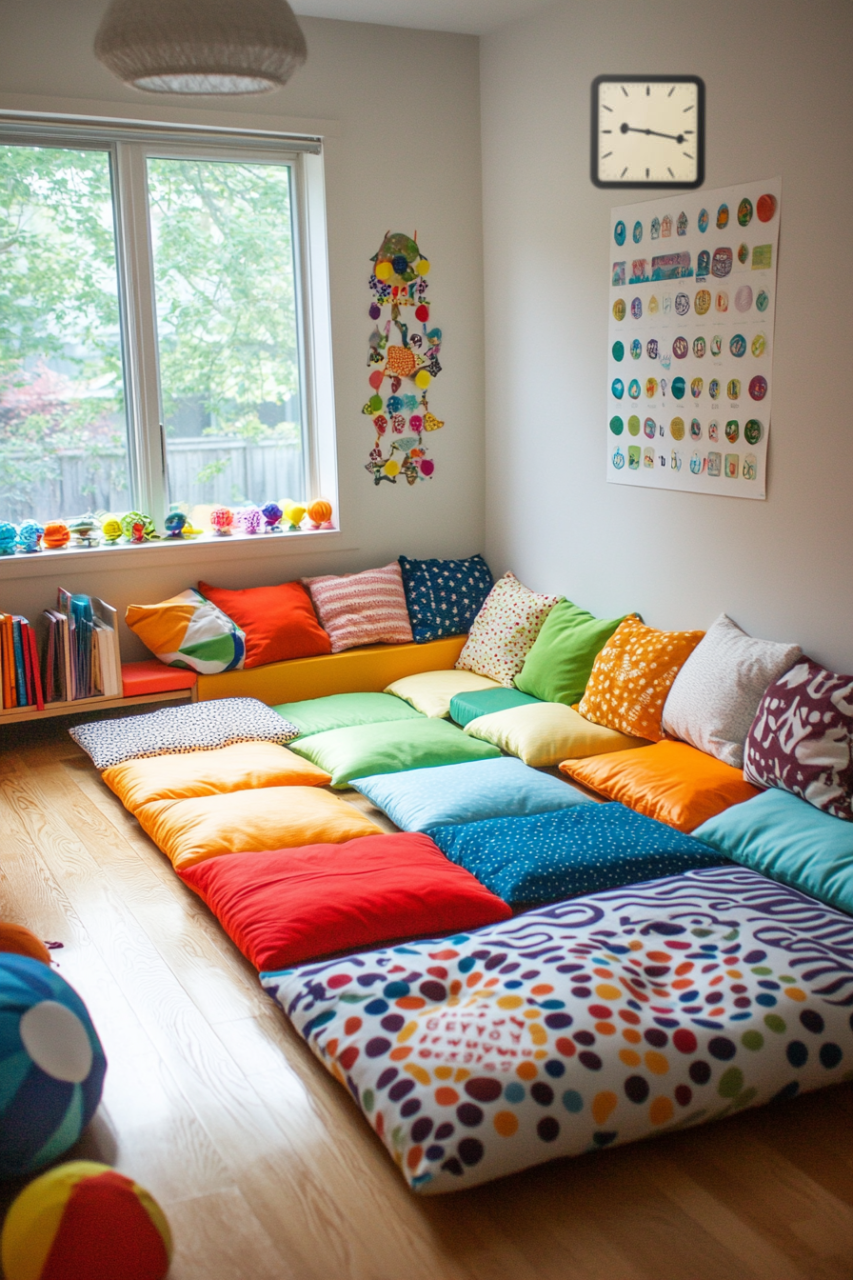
9:17
